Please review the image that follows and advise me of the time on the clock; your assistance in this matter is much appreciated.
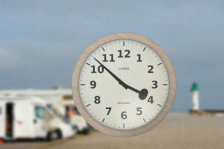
3:52
